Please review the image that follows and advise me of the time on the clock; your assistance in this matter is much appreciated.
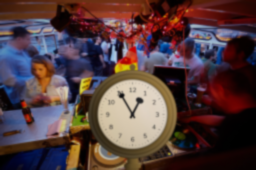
12:55
